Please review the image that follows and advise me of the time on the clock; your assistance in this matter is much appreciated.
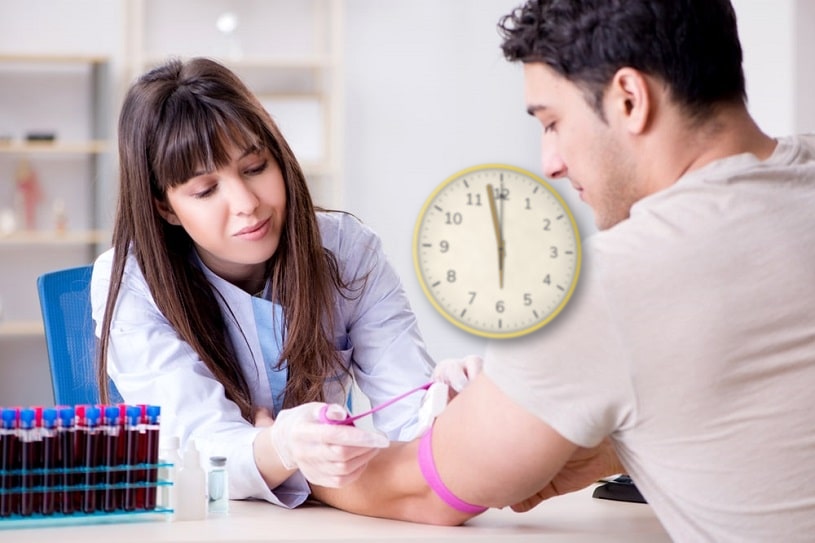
5:58:00
